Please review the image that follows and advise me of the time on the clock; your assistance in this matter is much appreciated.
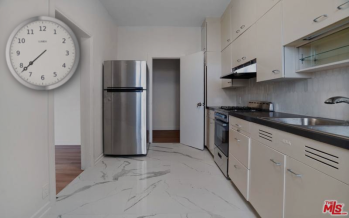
7:38
